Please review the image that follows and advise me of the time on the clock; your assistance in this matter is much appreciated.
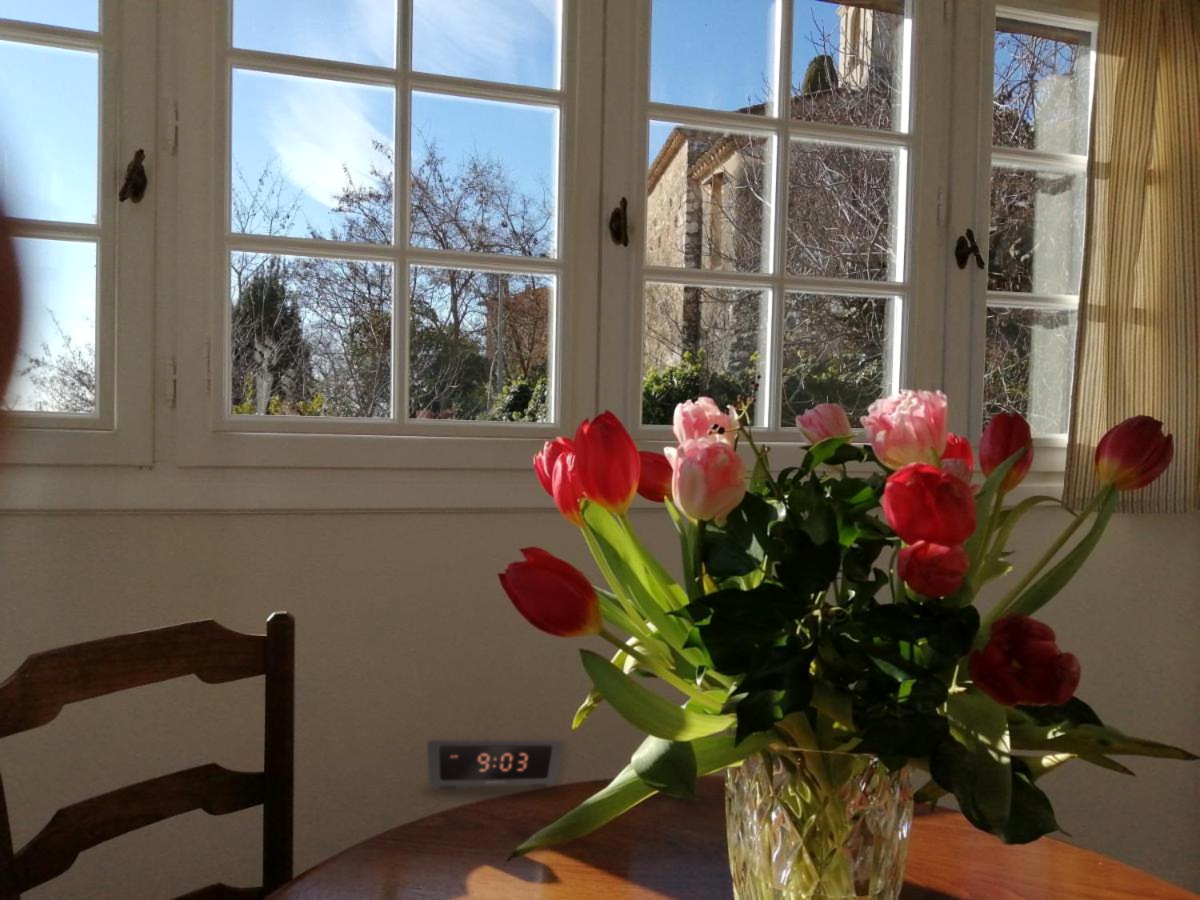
9:03
